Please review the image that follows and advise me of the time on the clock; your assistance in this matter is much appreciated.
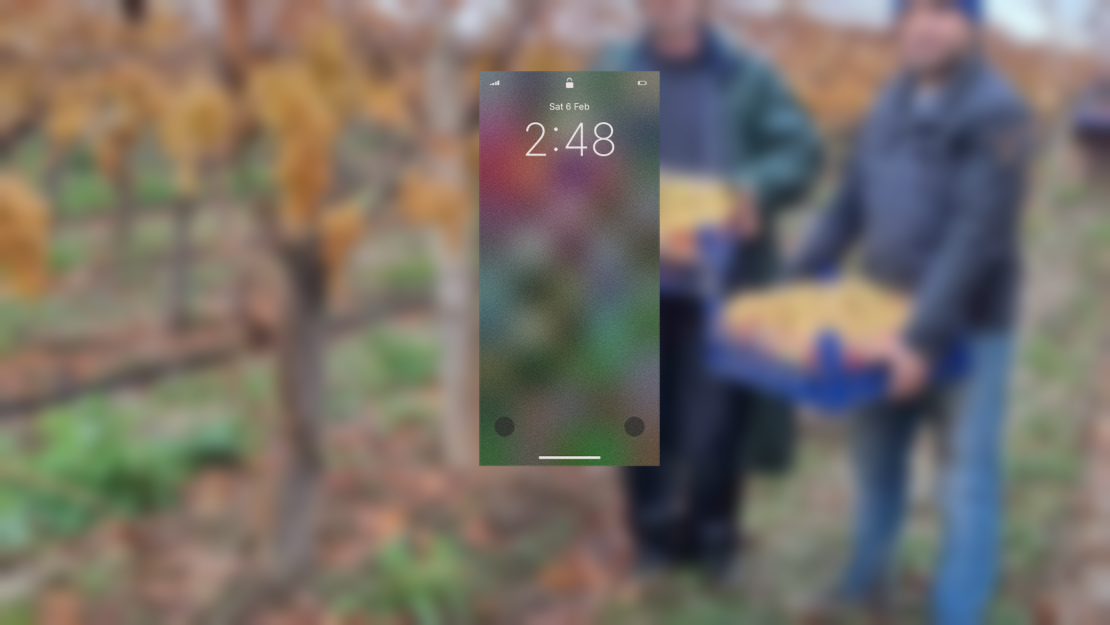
2:48
